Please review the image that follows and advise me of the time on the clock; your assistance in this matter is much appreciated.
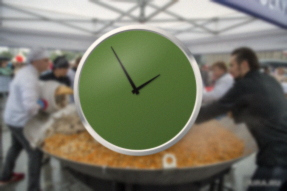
1:55
